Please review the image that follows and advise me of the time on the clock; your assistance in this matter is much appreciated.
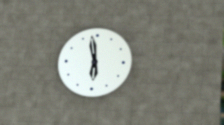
5:58
